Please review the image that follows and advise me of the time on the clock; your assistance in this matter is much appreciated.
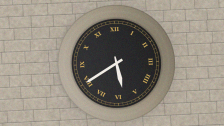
5:40
